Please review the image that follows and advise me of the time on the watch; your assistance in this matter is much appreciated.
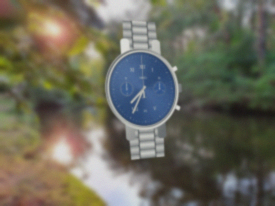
7:35
